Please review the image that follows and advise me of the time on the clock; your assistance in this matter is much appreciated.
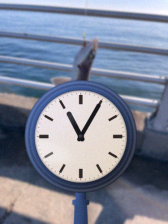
11:05
